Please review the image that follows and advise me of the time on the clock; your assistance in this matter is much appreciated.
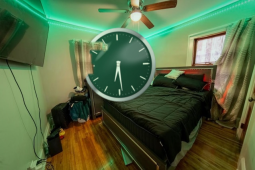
6:29
